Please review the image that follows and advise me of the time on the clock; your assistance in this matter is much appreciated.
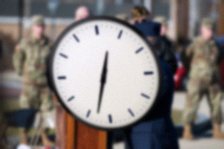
12:33
